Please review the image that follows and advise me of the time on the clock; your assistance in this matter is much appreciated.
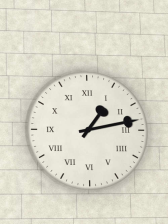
1:13
